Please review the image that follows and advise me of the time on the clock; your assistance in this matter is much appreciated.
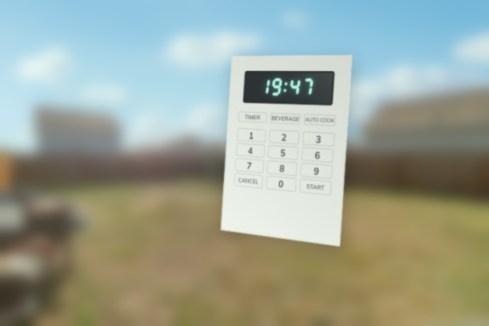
19:47
